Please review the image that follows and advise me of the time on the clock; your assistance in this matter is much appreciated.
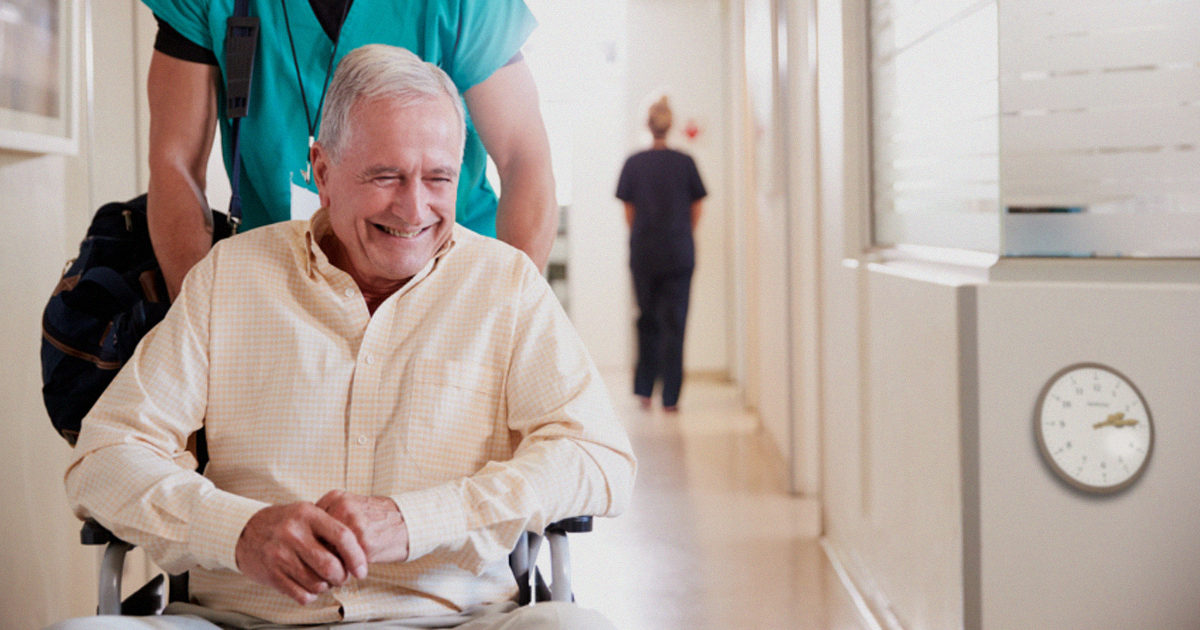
2:14
